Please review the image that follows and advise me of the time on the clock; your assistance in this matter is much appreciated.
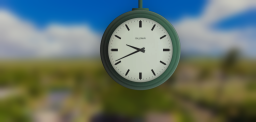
9:41
